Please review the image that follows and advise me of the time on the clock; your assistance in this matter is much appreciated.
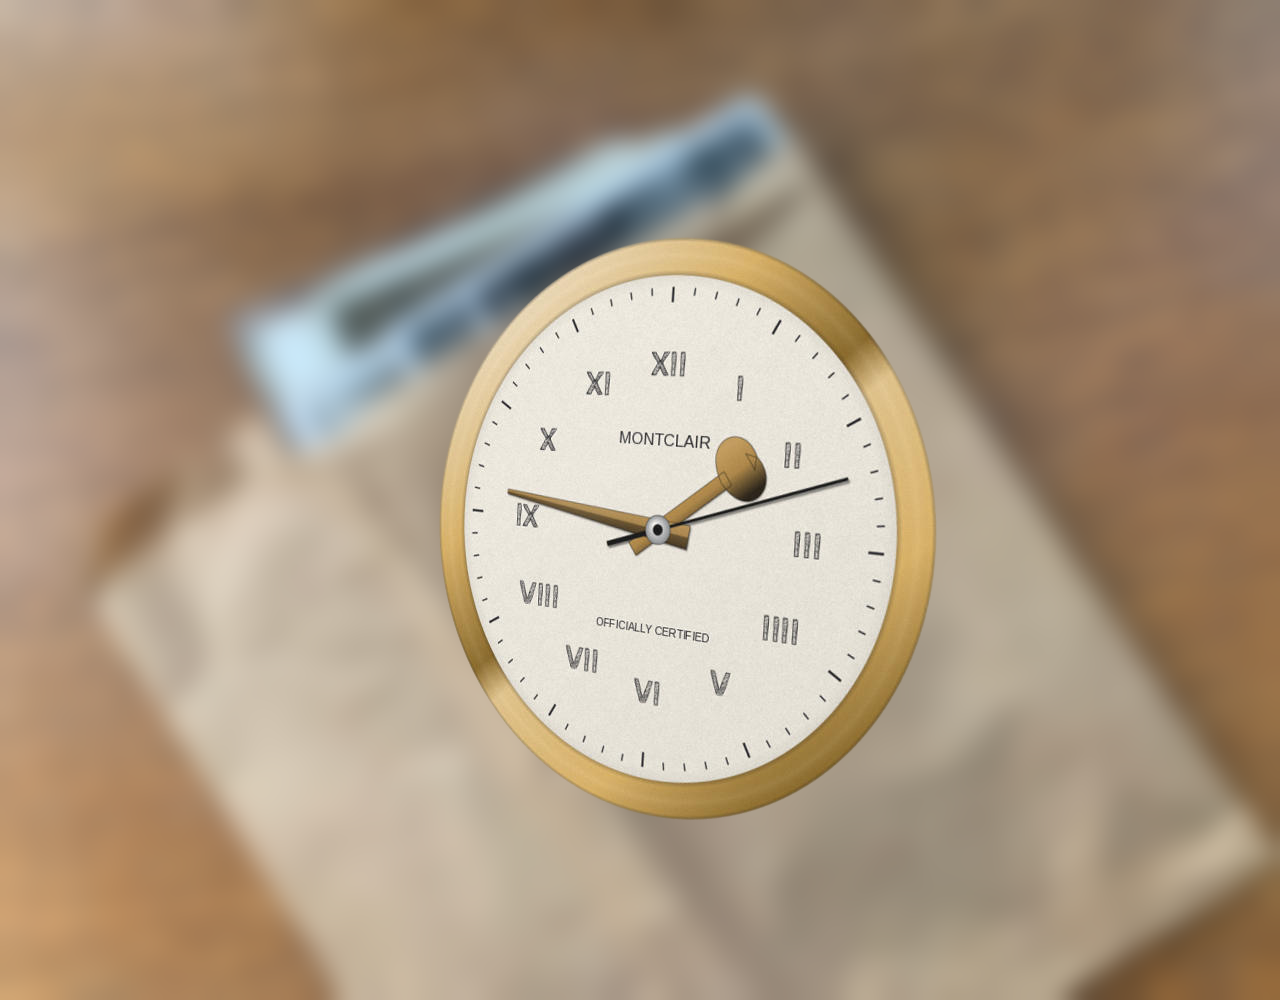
1:46:12
